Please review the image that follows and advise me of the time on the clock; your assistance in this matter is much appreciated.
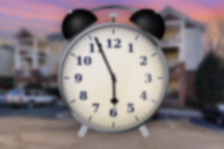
5:56
